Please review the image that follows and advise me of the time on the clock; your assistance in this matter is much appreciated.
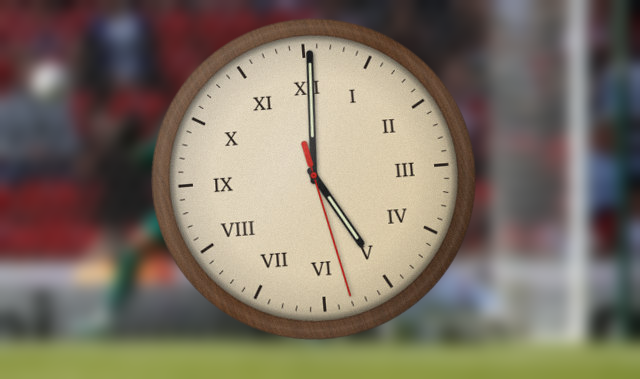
5:00:28
